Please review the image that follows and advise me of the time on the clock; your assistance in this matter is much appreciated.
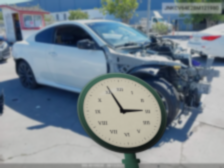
2:56
